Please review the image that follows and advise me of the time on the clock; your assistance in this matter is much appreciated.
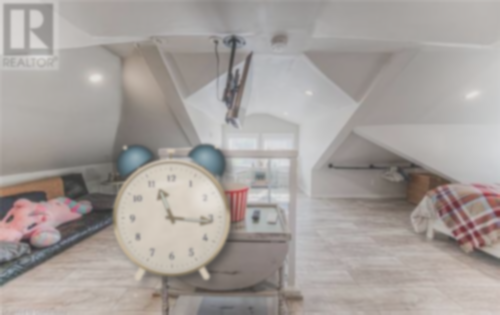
11:16
